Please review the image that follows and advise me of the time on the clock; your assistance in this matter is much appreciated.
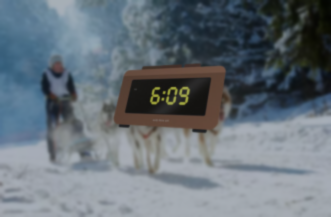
6:09
